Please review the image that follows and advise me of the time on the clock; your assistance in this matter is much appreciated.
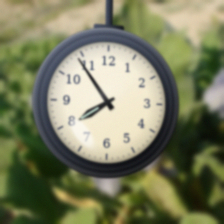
7:54
